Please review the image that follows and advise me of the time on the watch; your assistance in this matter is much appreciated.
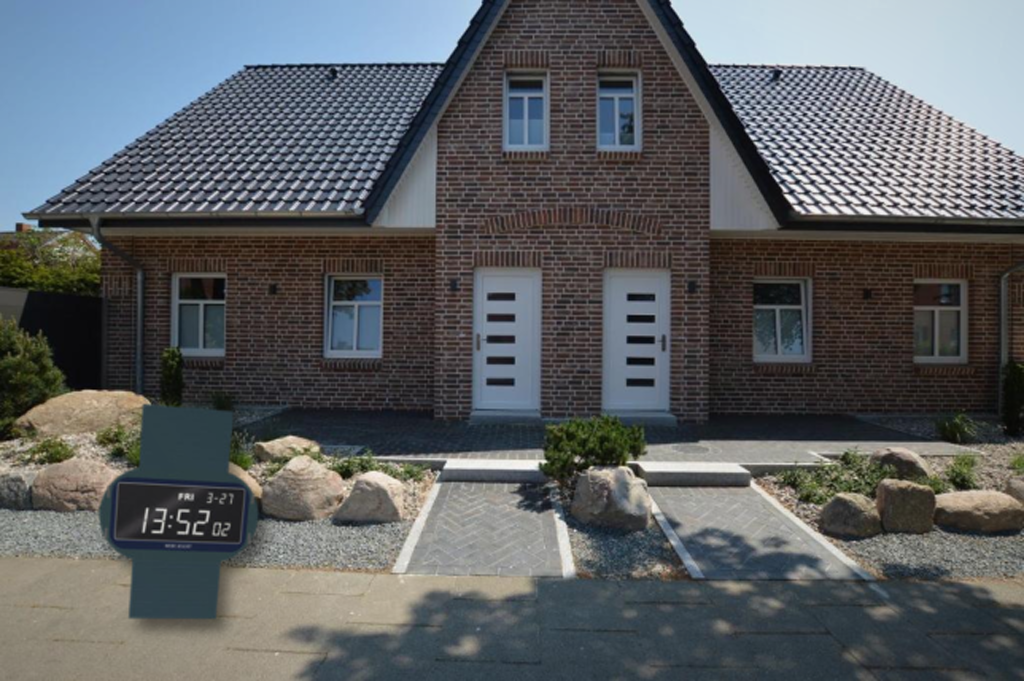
13:52:02
